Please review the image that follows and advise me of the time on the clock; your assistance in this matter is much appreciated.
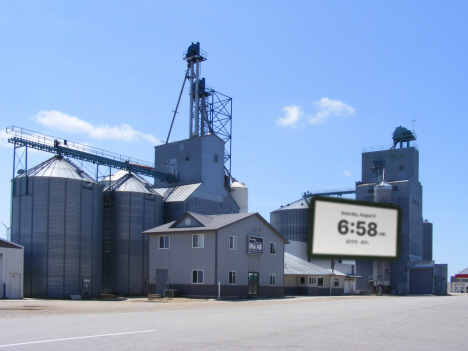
6:58
